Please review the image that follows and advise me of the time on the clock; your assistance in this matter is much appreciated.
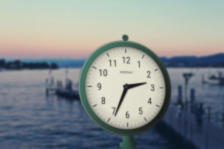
2:34
